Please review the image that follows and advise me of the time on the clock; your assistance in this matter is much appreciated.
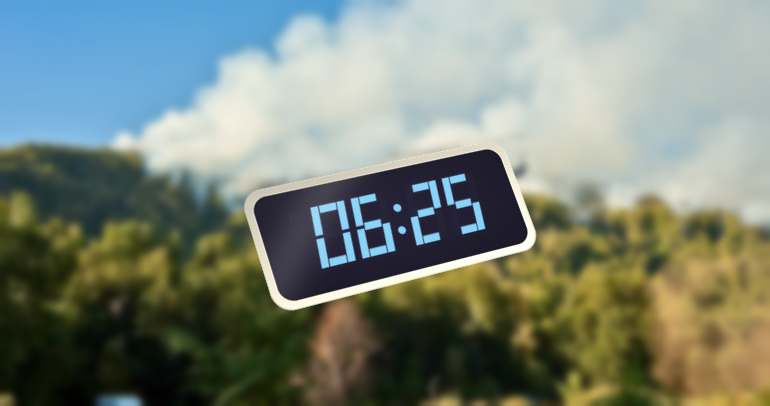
6:25
